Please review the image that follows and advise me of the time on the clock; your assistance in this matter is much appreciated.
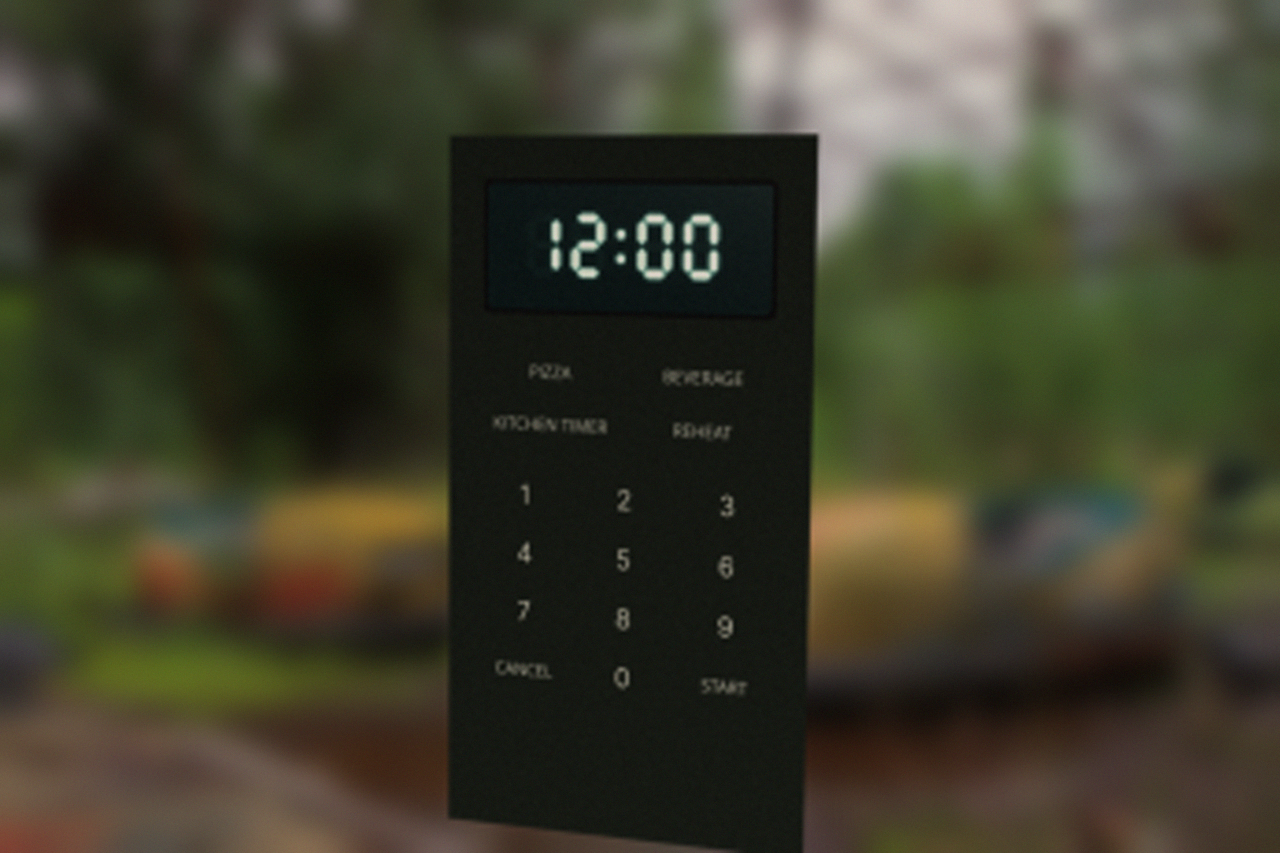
12:00
